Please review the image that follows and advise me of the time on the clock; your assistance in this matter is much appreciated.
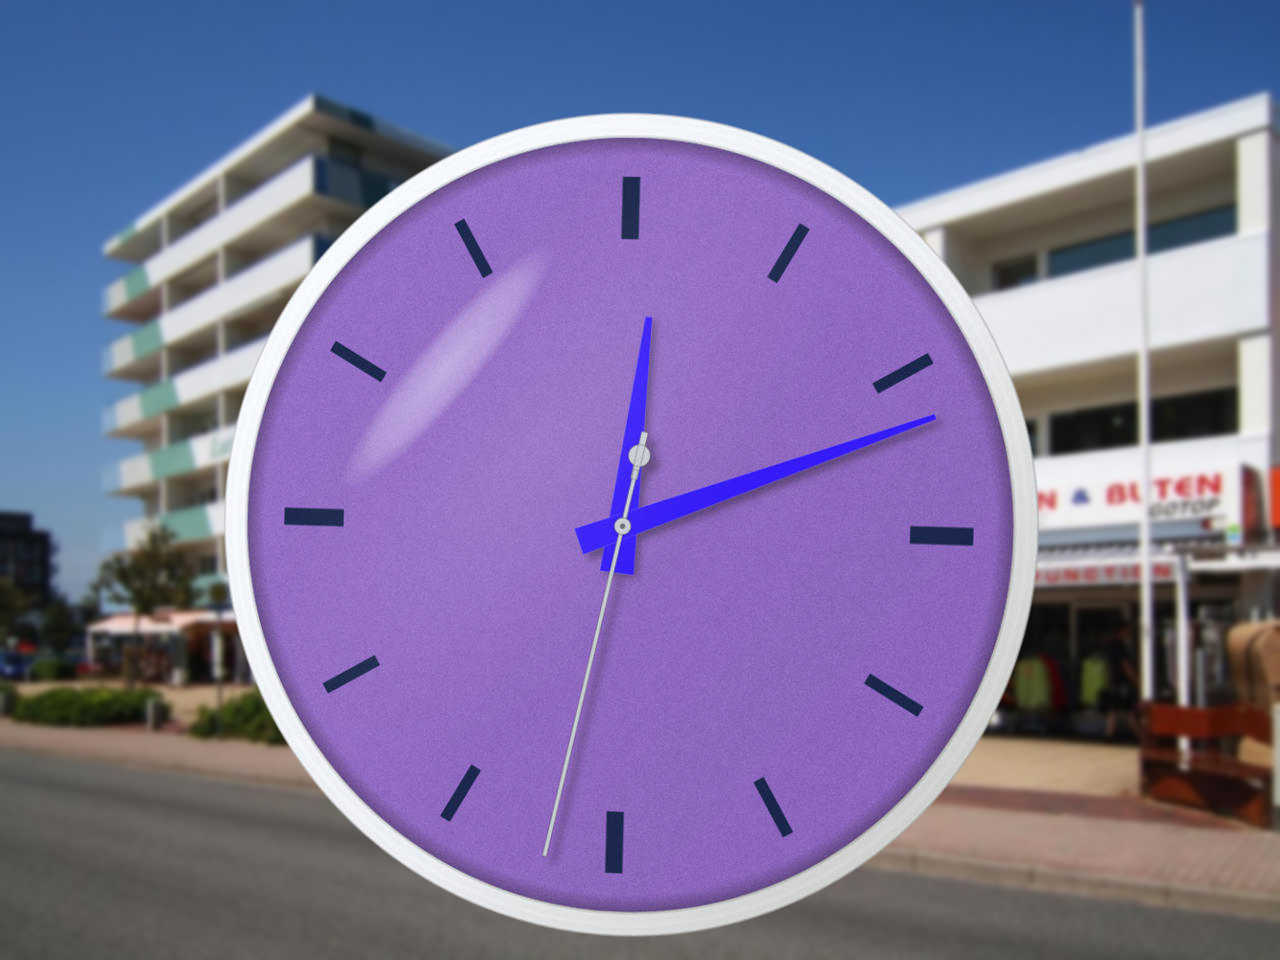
12:11:32
